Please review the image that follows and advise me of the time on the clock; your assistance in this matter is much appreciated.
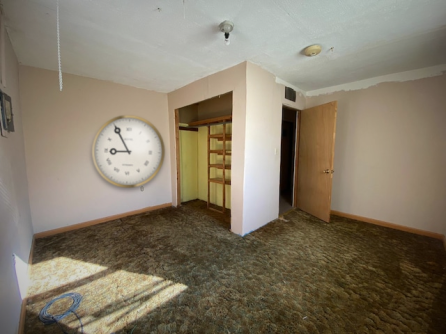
8:55
